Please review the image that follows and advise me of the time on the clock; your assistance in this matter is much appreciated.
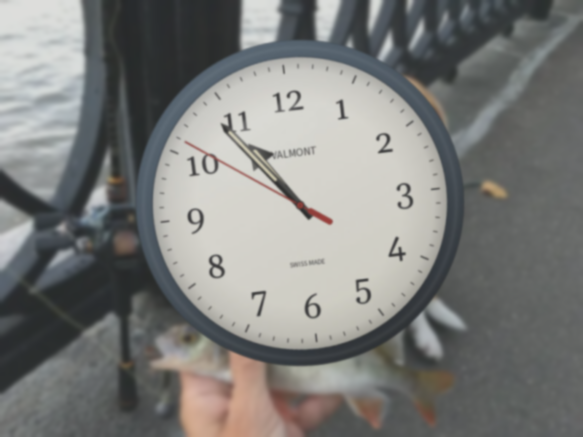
10:53:51
